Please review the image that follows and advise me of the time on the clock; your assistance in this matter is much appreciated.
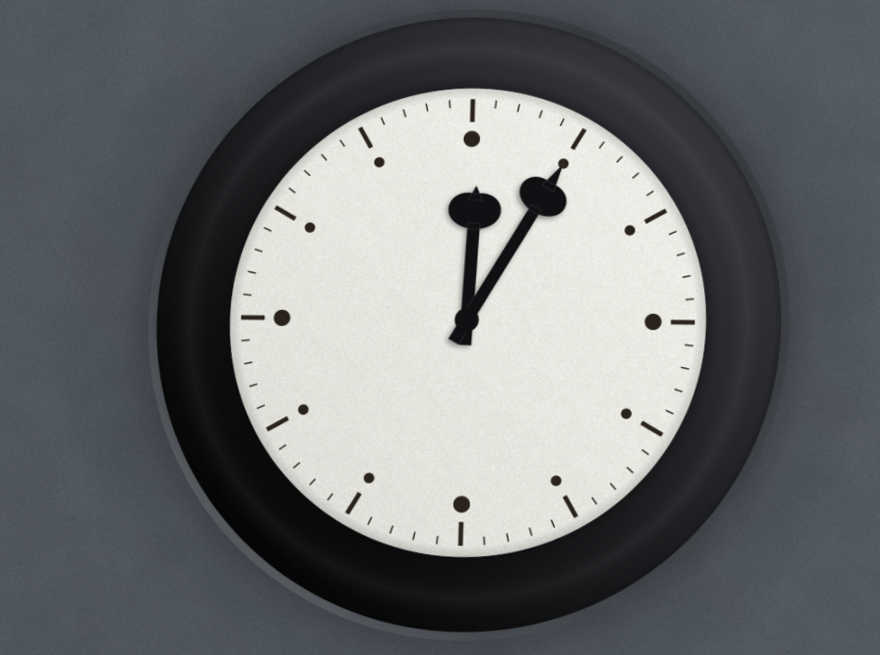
12:05
